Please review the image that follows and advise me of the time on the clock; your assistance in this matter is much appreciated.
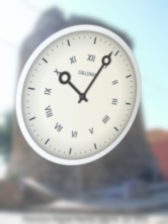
10:04
